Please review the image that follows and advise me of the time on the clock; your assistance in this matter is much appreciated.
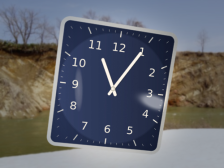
11:05
